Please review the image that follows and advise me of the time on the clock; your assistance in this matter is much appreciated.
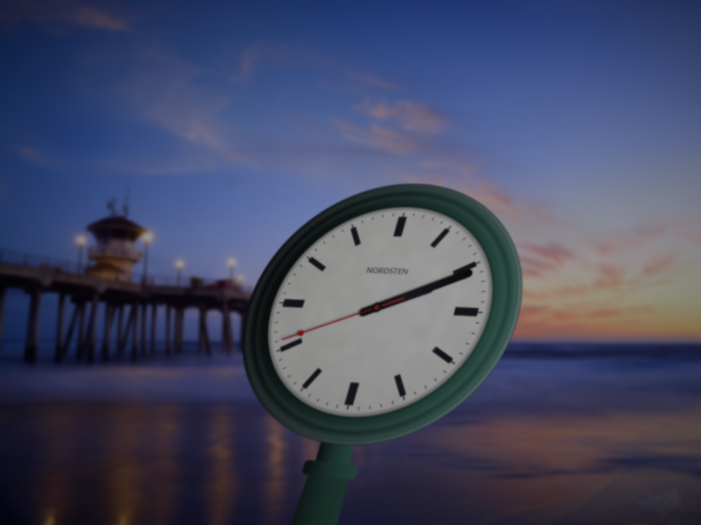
2:10:41
